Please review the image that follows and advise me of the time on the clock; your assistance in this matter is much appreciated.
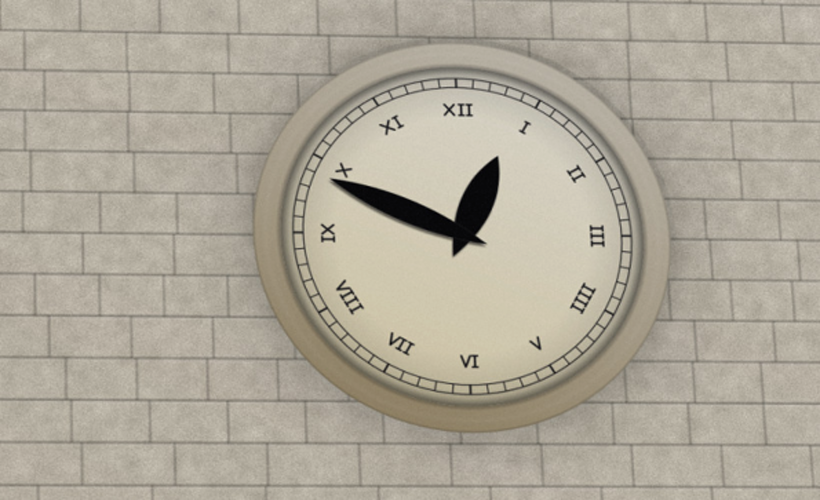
12:49
